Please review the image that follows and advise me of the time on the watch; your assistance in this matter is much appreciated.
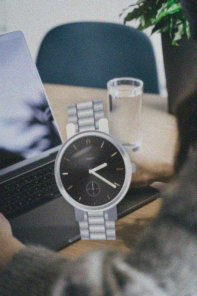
2:21
